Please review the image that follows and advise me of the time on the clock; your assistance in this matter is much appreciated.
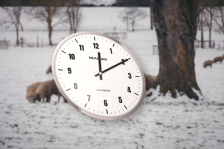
12:10
